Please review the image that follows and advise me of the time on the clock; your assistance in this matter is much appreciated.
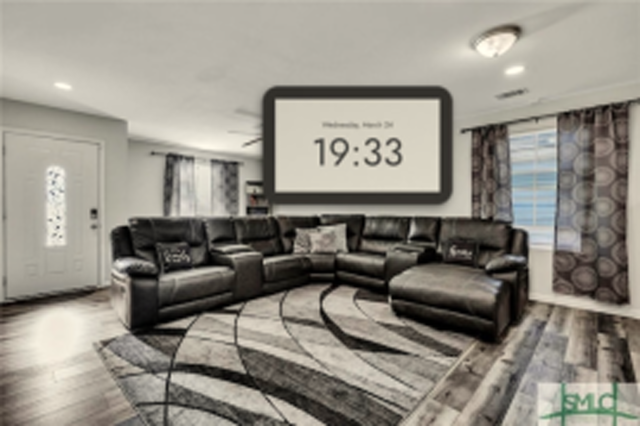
19:33
